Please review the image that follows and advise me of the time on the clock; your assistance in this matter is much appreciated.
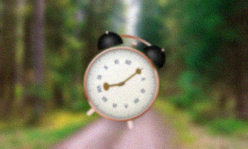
8:06
